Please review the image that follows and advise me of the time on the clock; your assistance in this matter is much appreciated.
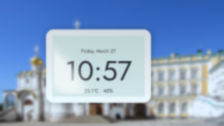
10:57
